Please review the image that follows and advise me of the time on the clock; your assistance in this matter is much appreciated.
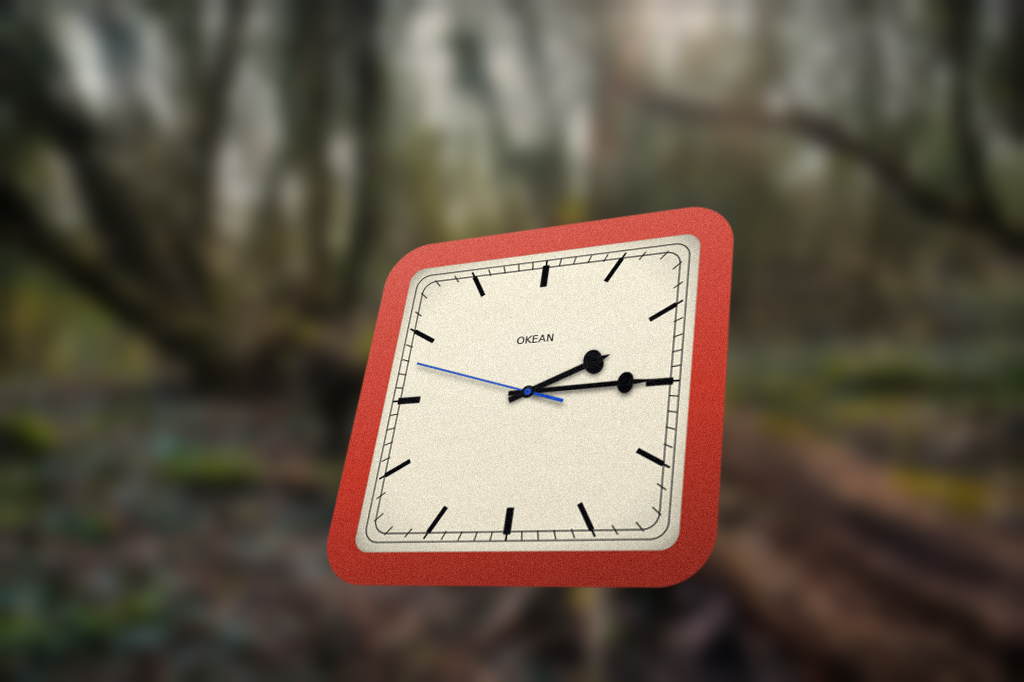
2:14:48
